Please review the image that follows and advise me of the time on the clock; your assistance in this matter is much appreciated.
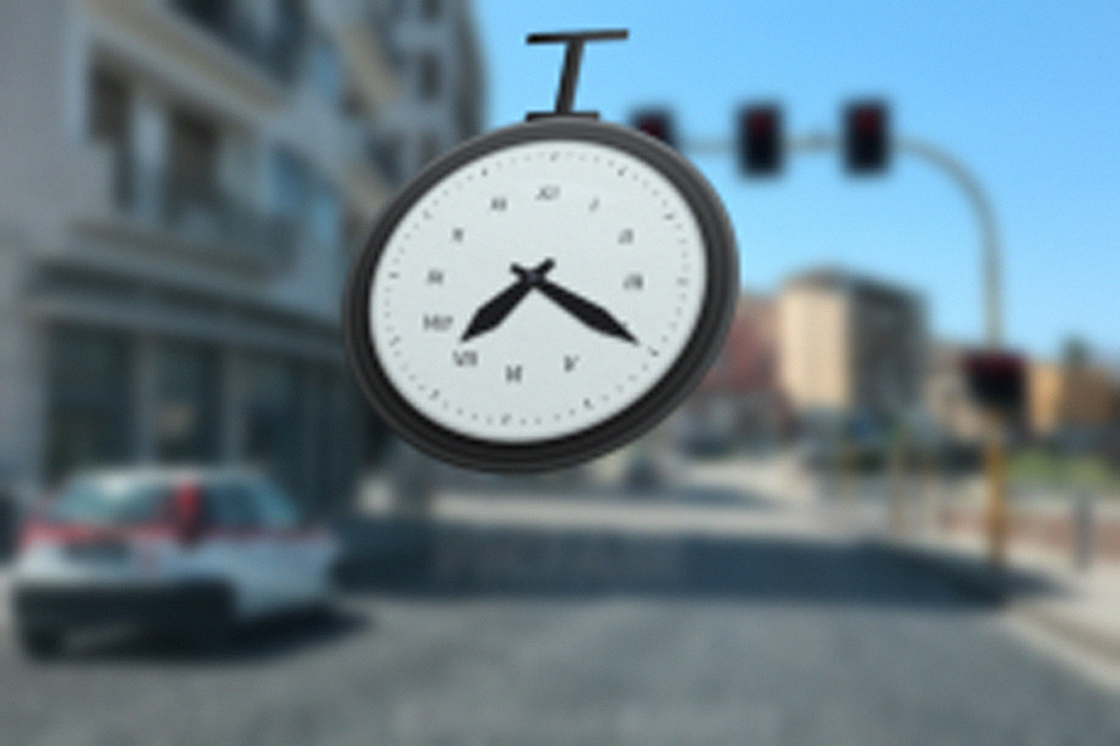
7:20
